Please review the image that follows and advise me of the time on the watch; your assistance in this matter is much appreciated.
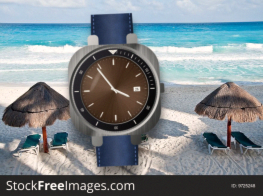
3:54
